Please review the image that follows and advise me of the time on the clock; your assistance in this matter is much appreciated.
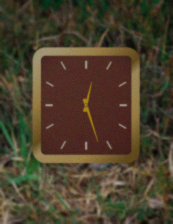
12:27
